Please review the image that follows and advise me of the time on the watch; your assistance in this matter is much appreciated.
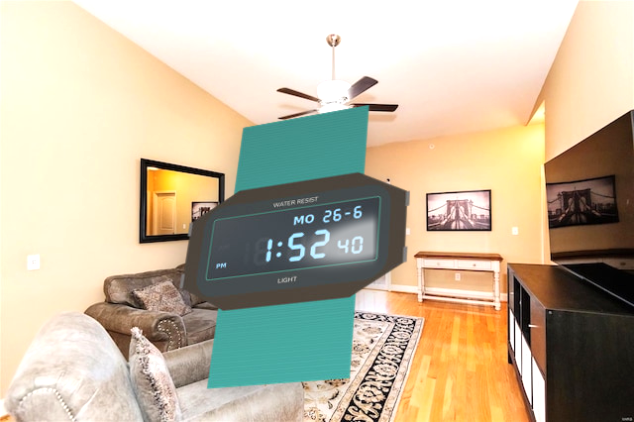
1:52:40
